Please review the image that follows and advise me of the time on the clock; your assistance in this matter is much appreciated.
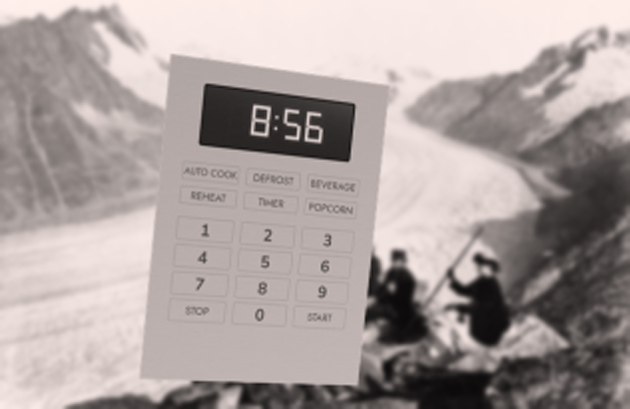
8:56
